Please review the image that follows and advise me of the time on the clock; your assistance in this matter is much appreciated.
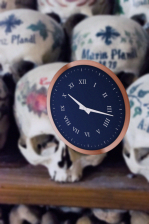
10:17
